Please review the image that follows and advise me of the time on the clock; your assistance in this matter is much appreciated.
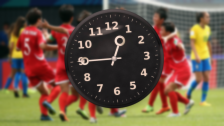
12:45
